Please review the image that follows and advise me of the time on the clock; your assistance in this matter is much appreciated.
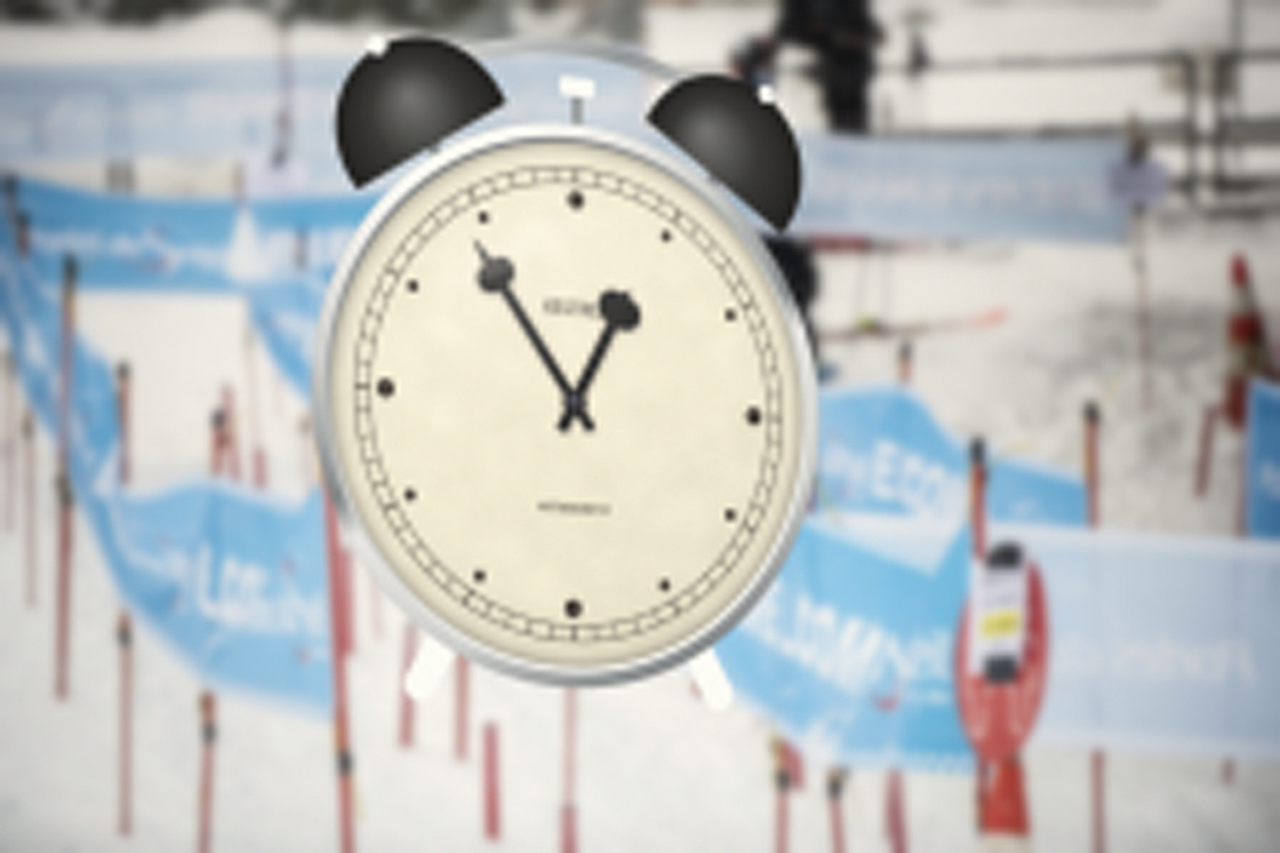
12:54
